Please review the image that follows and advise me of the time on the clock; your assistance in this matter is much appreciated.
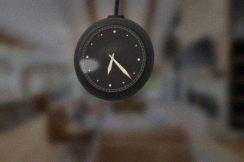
6:22
